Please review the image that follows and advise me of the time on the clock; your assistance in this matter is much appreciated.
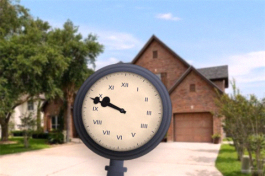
9:48
